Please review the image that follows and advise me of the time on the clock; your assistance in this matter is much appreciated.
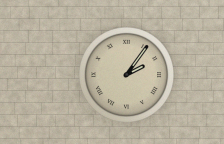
2:06
